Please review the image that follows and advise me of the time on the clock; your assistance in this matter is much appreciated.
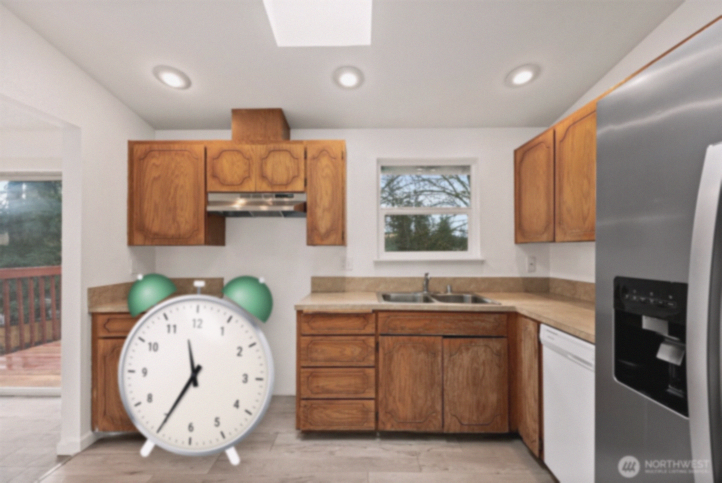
11:35
